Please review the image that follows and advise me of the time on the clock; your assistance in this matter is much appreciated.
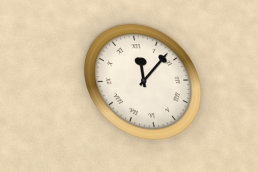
12:08
